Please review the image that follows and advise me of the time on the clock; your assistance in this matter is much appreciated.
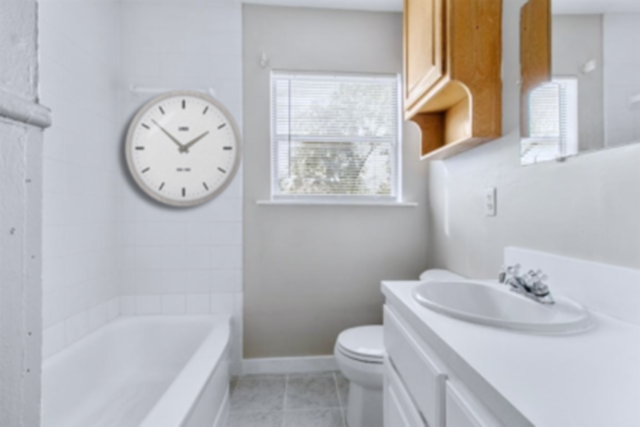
1:52
